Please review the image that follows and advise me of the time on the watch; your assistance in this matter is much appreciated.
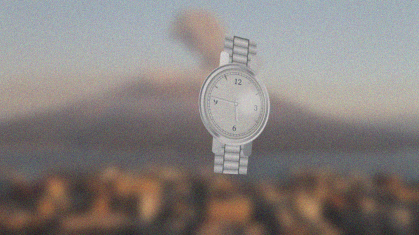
5:46
